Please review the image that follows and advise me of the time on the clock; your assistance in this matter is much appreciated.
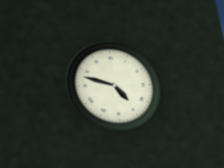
4:48
